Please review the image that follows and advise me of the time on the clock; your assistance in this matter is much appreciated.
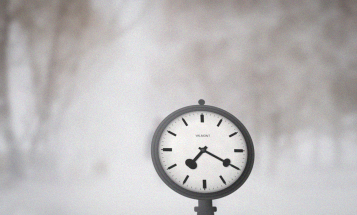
7:20
